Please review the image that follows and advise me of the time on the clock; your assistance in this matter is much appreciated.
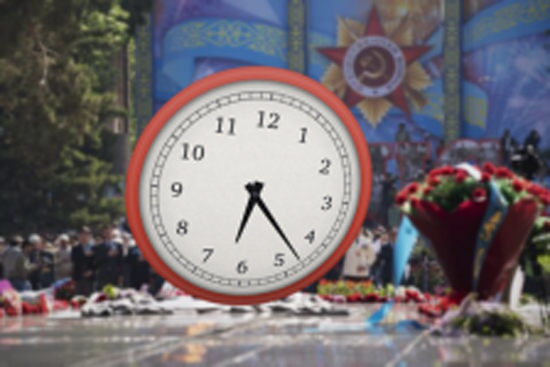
6:23
